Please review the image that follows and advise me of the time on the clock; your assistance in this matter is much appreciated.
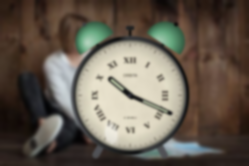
10:19
